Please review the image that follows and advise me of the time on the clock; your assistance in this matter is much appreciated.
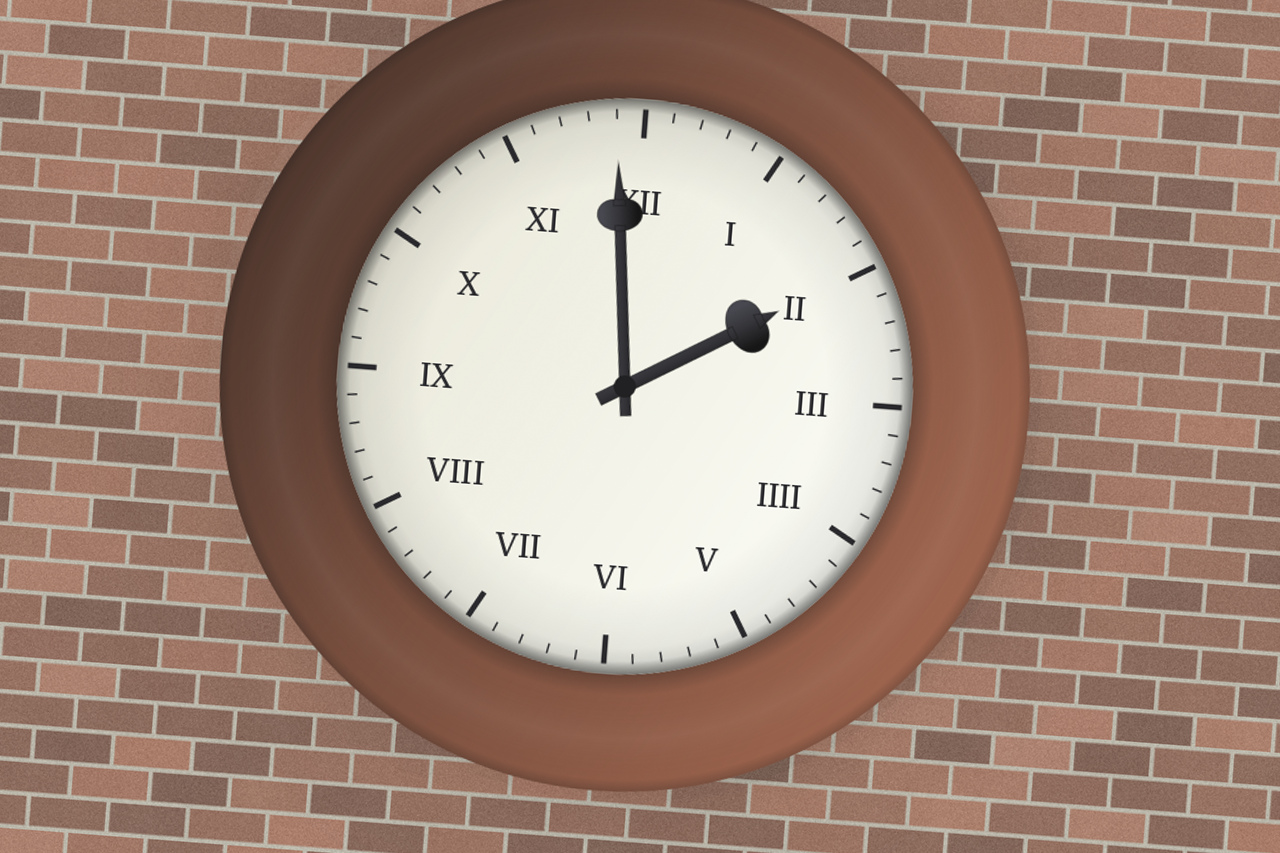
1:59
